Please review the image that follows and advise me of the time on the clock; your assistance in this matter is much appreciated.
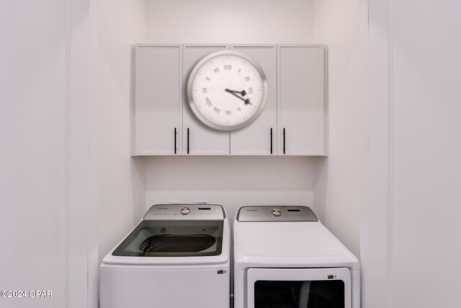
3:20
